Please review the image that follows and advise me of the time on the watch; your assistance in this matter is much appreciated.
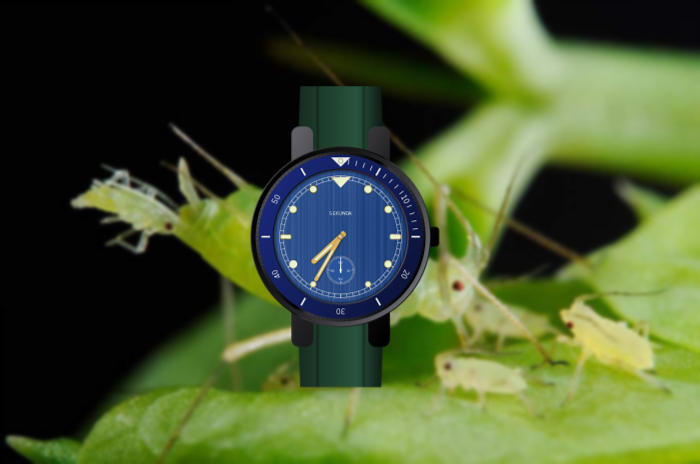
7:35
